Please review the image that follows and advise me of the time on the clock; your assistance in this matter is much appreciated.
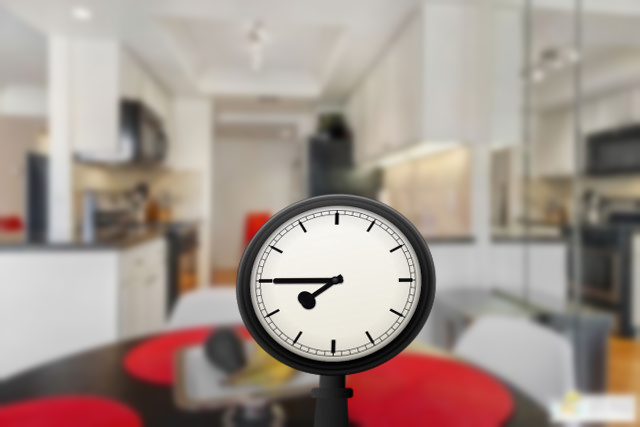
7:45
